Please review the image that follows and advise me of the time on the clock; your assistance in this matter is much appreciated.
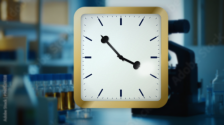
3:53
